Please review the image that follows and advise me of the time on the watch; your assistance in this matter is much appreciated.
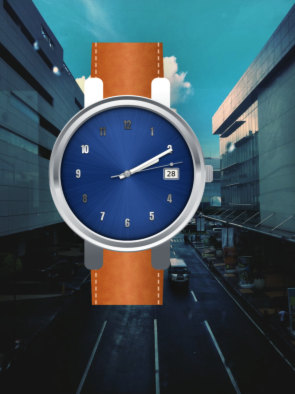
2:10:13
